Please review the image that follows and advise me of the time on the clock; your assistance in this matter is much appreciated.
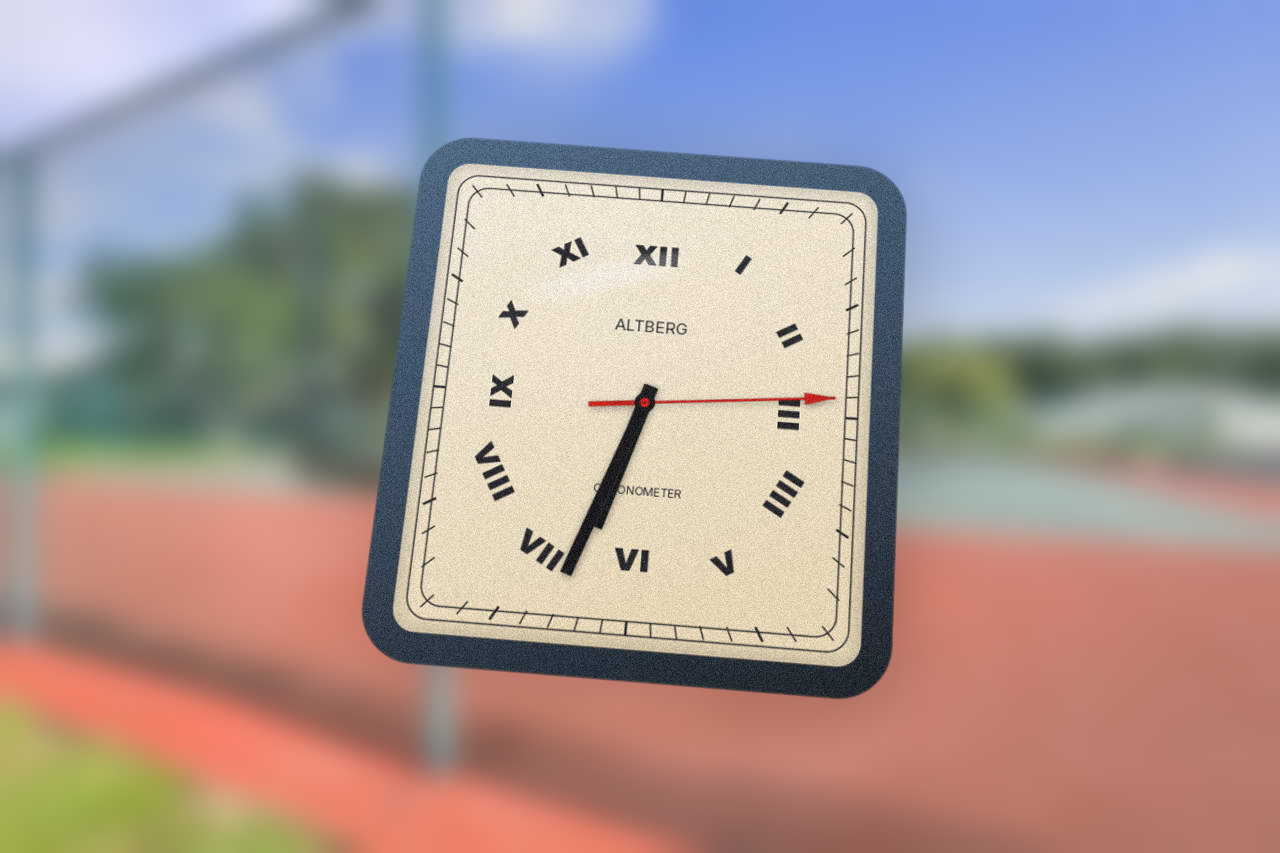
6:33:14
